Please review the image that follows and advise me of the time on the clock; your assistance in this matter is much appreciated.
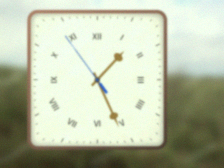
1:25:54
